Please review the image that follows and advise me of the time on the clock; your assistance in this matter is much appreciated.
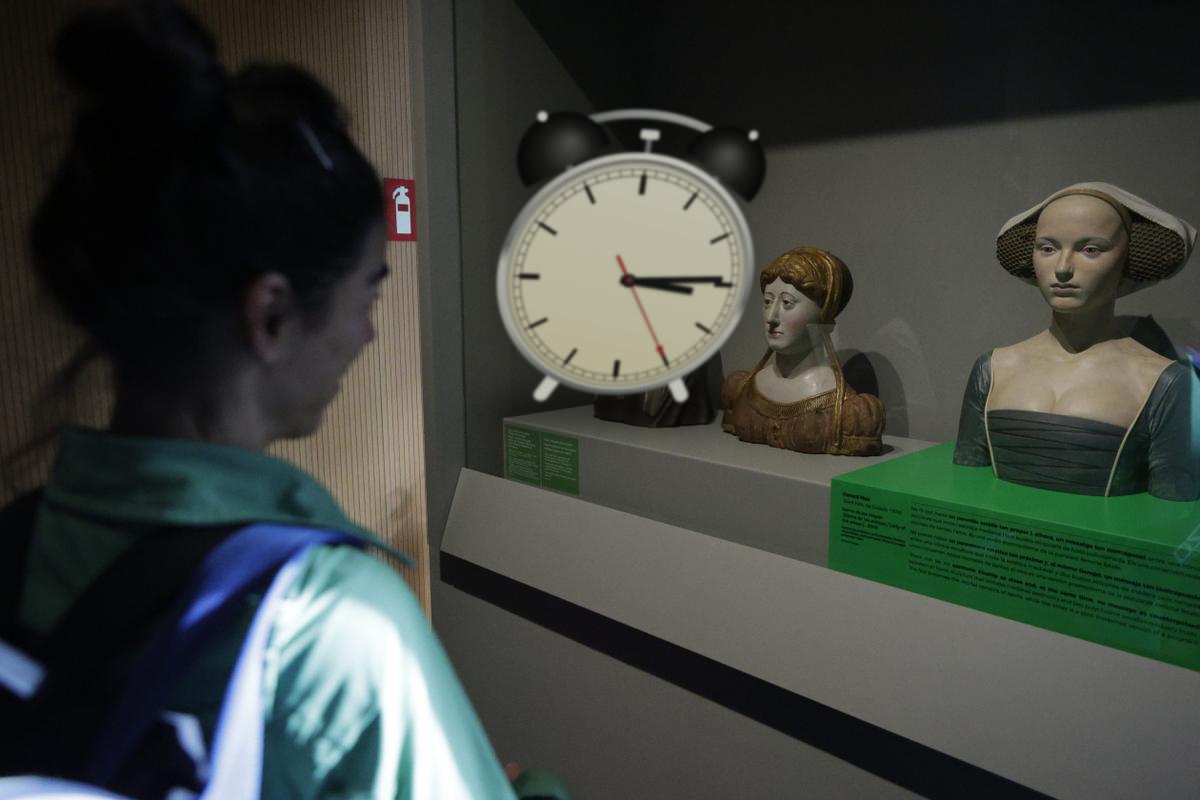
3:14:25
